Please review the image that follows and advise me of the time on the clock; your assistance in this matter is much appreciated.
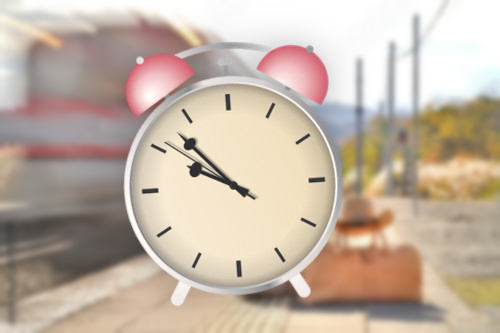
9:52:51
